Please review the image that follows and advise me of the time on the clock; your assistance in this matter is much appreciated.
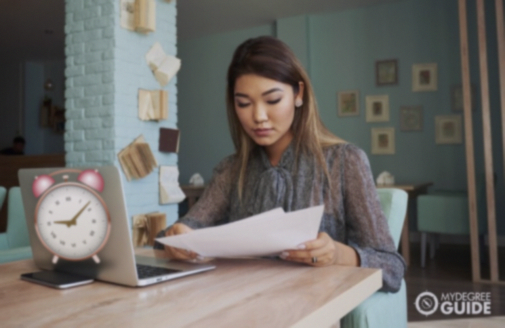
9:08
